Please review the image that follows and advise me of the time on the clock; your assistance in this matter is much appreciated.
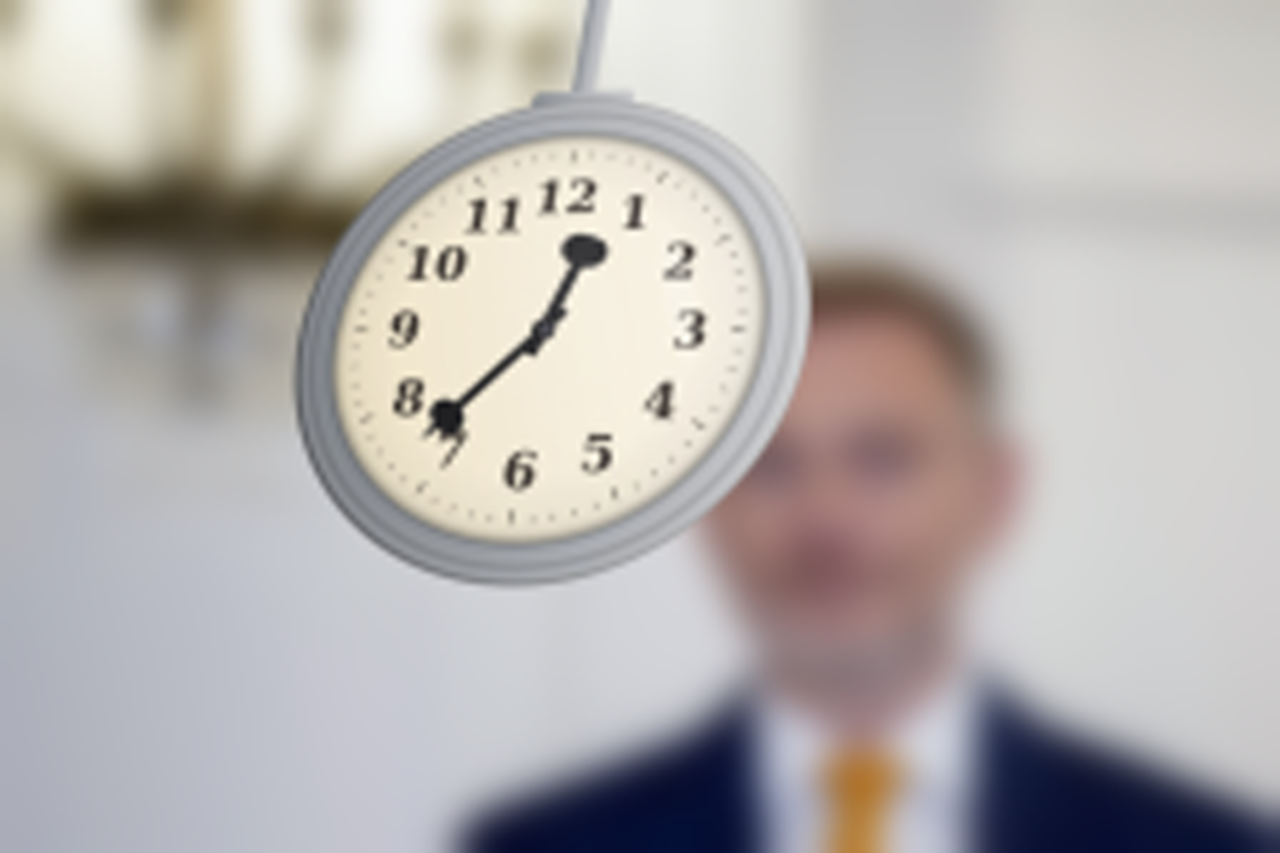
12:37
